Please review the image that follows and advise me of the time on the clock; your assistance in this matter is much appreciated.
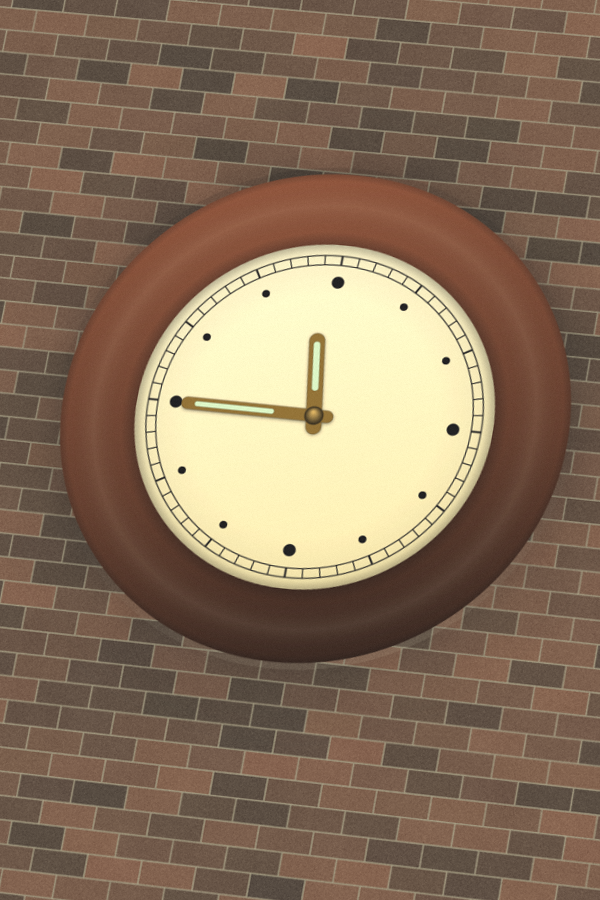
11:45
